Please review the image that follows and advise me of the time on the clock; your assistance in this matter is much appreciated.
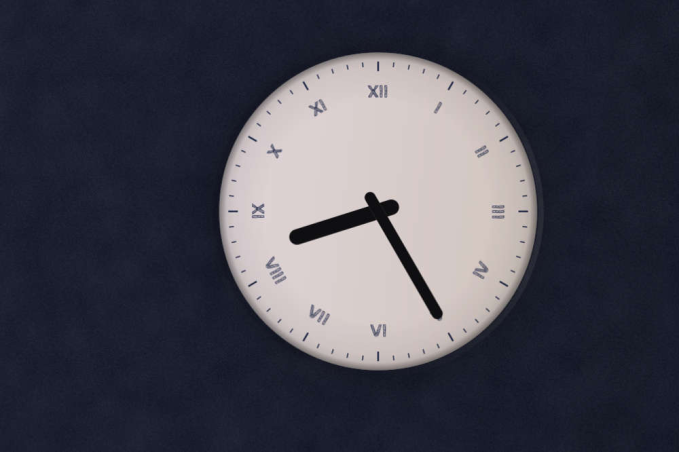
8:25
